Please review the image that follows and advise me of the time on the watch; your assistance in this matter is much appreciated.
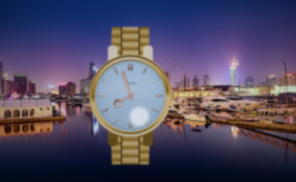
7:57
